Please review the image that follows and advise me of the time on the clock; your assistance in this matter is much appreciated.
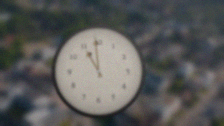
10:59
